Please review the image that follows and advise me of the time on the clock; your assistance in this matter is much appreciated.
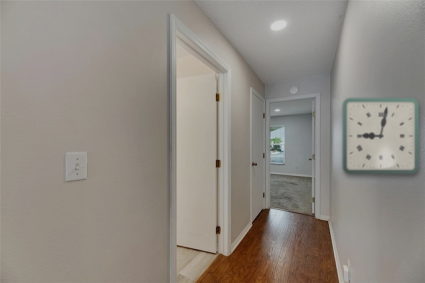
9:02
